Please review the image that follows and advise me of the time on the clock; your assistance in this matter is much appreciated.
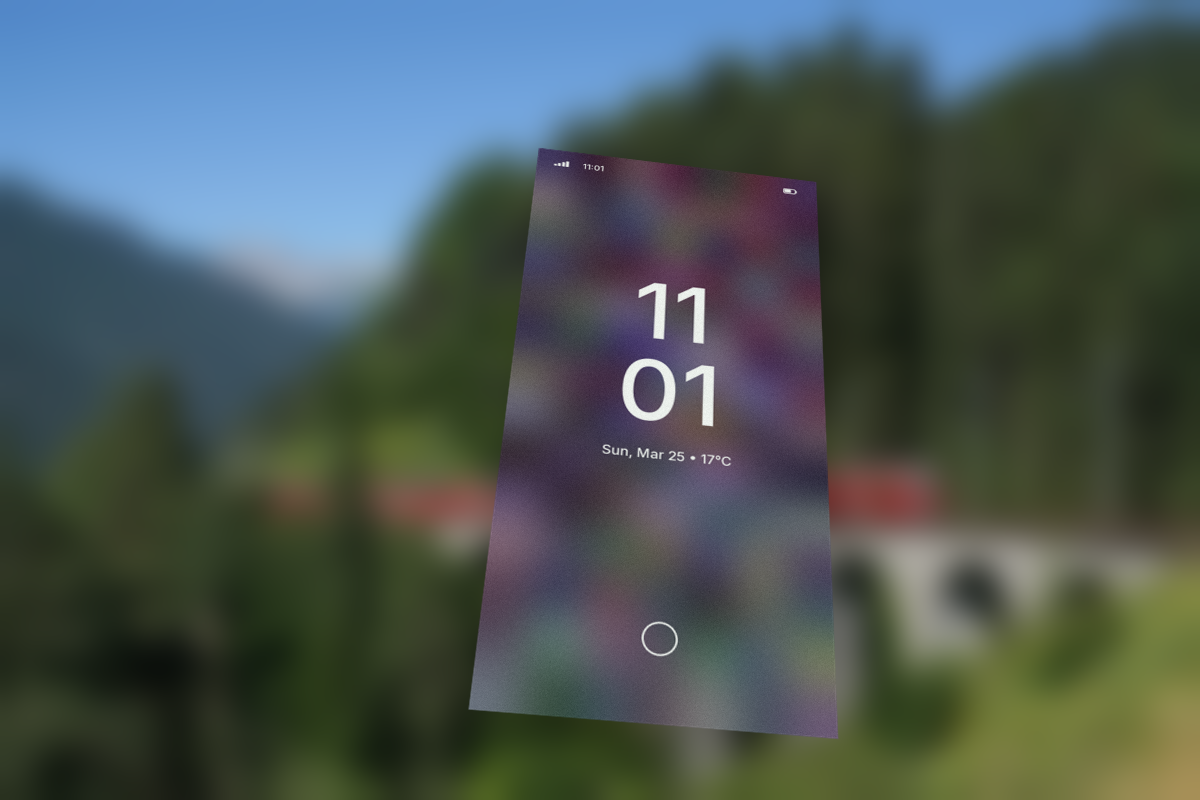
11:01
